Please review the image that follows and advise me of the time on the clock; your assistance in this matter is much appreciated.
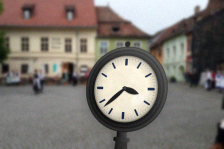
3:38
